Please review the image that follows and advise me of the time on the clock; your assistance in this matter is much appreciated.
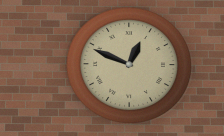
12:49
